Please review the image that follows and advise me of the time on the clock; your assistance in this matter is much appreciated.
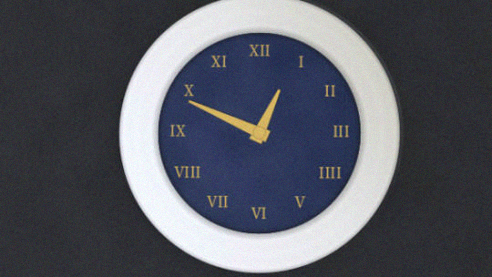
12:49
